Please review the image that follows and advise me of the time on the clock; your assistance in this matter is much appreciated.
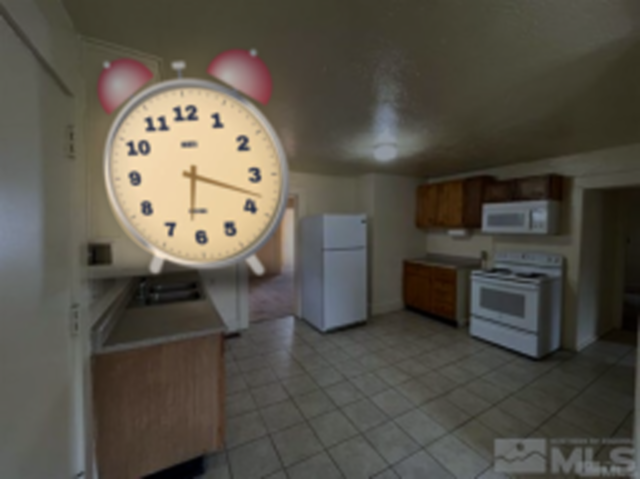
6:18
